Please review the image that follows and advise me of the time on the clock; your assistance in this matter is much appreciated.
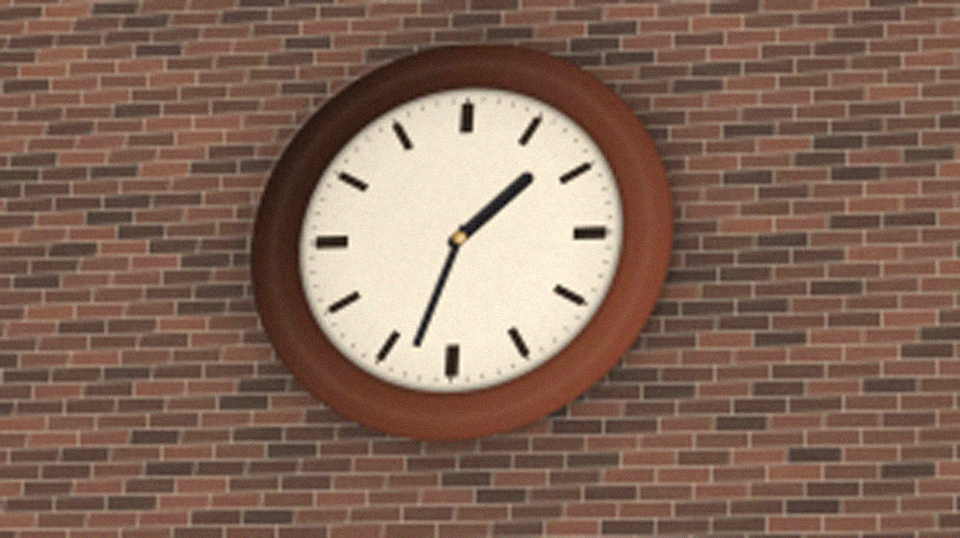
1:33
